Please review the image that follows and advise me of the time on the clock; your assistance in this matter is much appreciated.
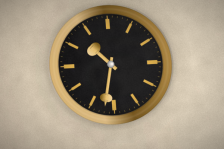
10:32
